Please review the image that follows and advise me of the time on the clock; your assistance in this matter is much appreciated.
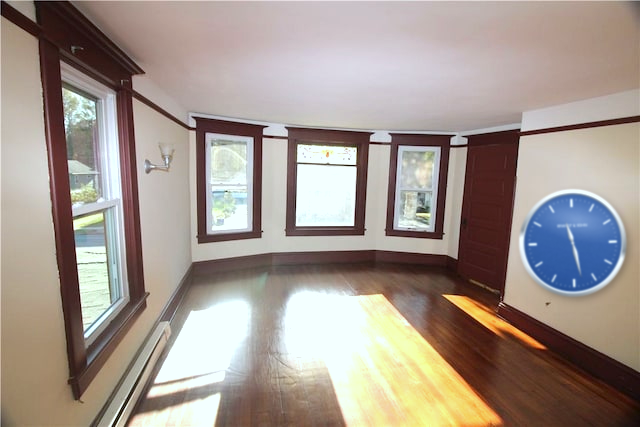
11:28
